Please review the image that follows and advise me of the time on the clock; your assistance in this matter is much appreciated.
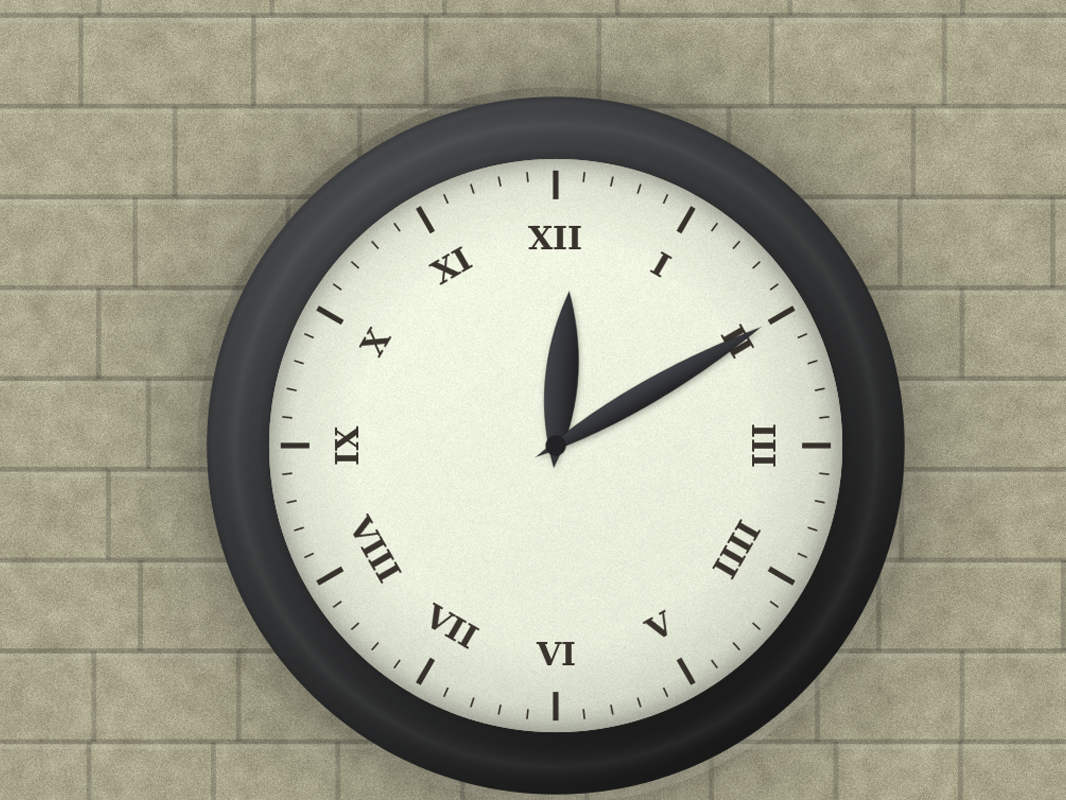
12:10
